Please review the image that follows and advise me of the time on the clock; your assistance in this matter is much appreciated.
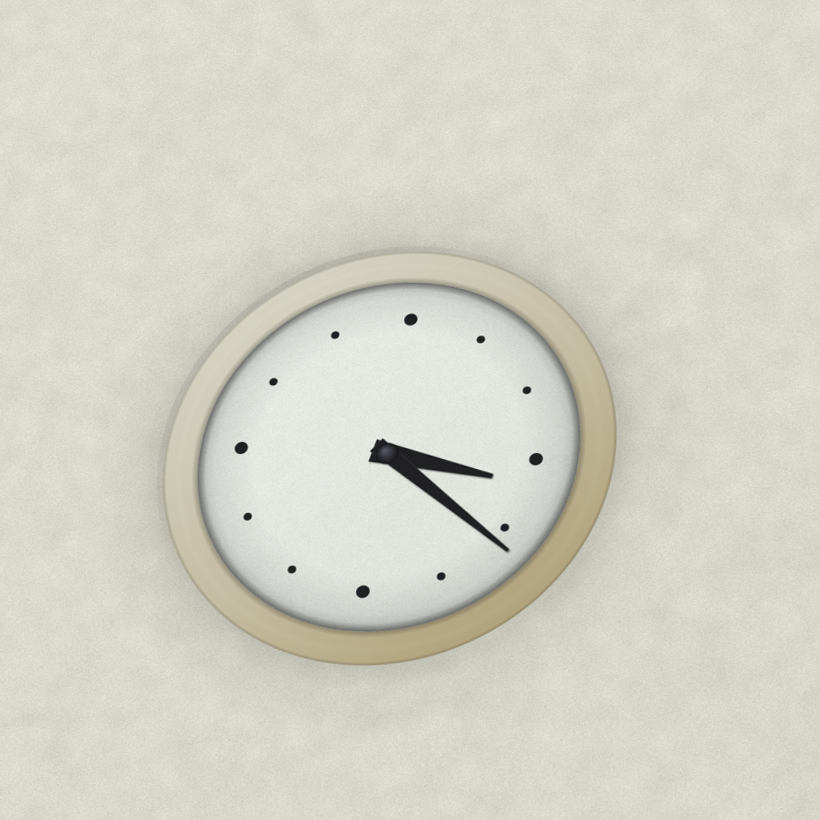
3:21
